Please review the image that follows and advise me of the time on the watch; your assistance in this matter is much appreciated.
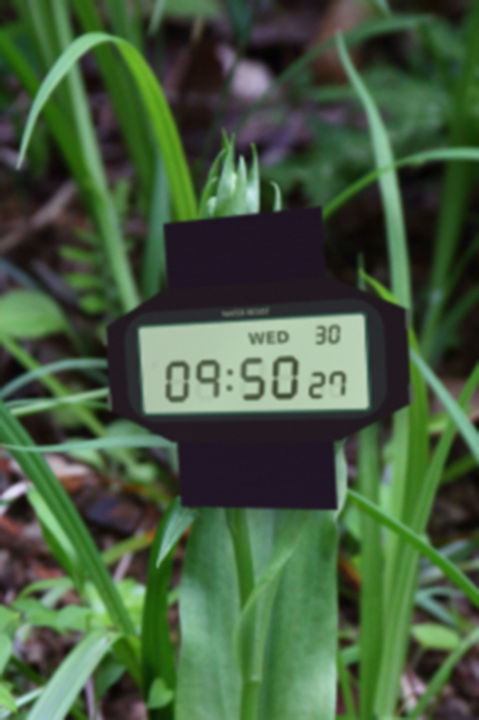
9:50:27
